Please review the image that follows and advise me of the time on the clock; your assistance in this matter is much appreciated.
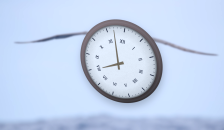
7:57
